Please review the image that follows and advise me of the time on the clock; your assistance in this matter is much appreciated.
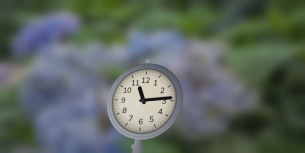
11:14
